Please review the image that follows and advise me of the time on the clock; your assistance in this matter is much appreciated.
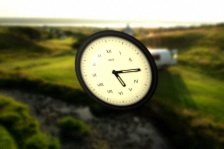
5:15
